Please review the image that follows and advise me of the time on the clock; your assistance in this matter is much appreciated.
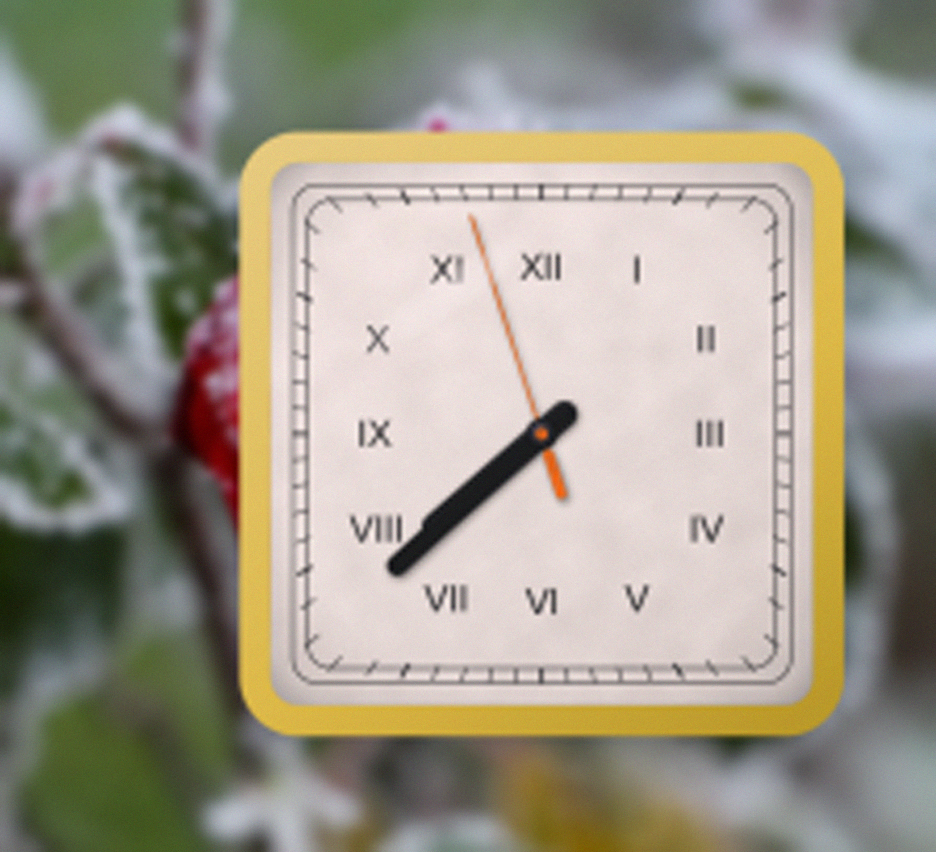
7:37:57
